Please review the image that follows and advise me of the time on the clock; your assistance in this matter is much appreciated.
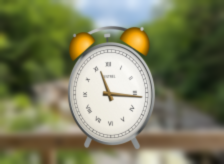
11:16
